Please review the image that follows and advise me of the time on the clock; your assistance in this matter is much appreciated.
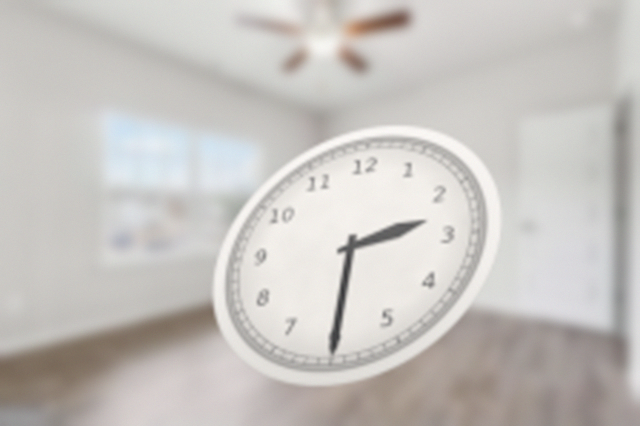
2:30
